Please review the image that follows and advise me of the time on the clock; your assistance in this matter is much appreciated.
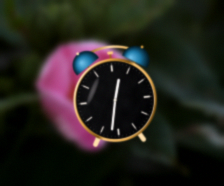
12:32
